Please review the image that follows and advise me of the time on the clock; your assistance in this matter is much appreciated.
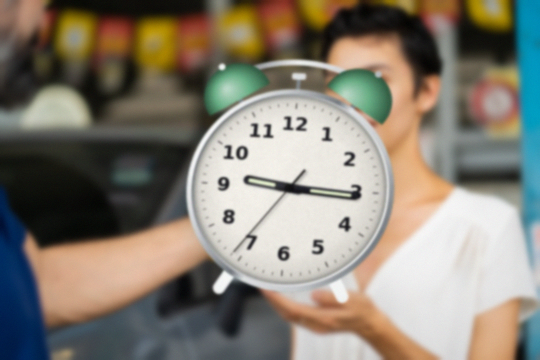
9:15:36
